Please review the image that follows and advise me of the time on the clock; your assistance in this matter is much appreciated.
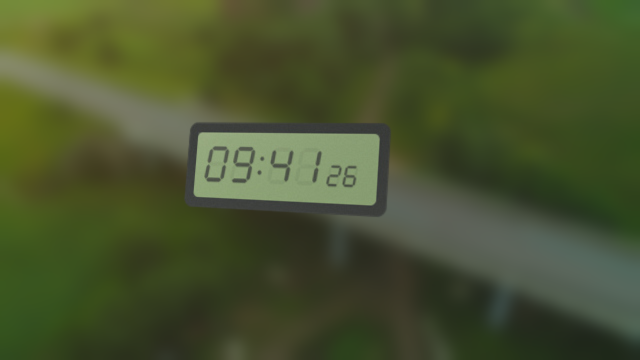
9:41:26
